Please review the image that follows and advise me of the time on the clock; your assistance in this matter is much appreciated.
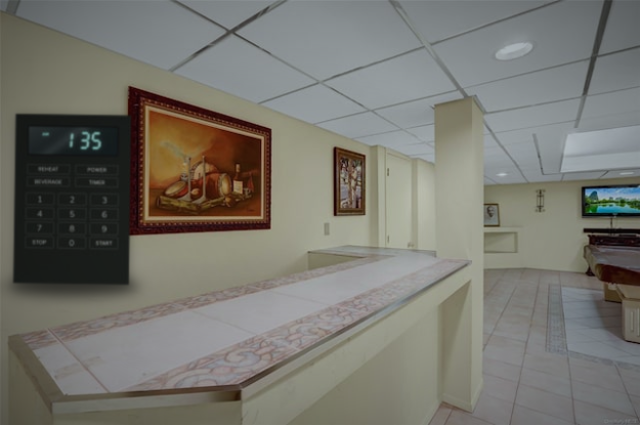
1:35
